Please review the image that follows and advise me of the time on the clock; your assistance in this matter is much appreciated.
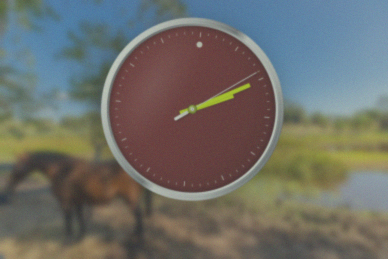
2:10:09
